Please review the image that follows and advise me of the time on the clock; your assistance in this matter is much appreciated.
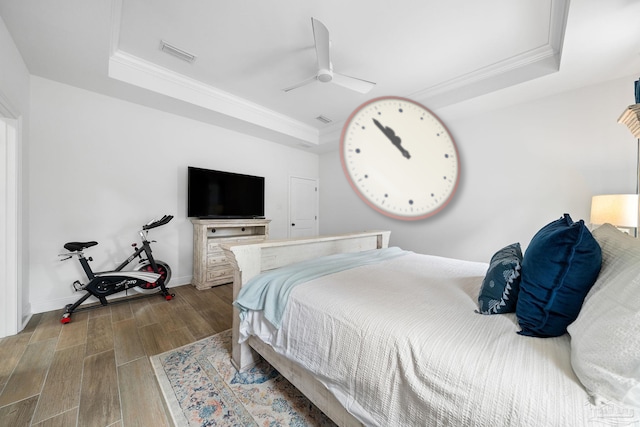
10:53
